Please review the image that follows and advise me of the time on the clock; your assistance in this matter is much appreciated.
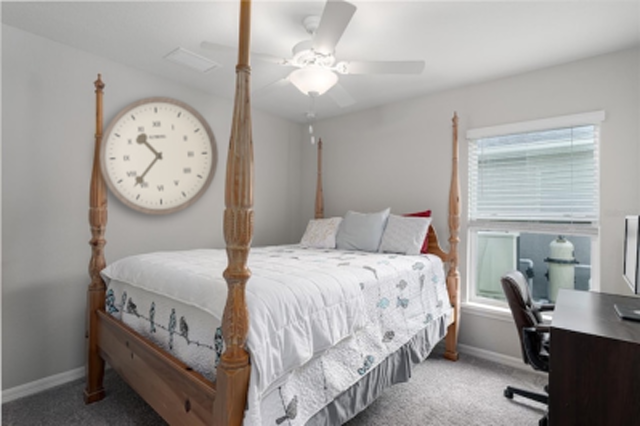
10:37
